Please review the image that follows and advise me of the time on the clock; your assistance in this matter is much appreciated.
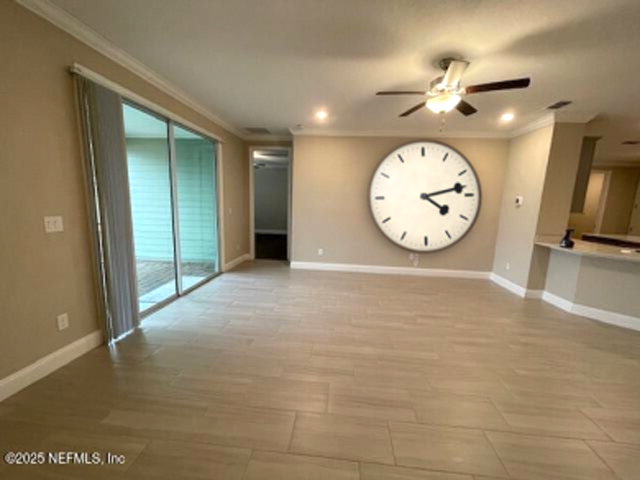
4:13
